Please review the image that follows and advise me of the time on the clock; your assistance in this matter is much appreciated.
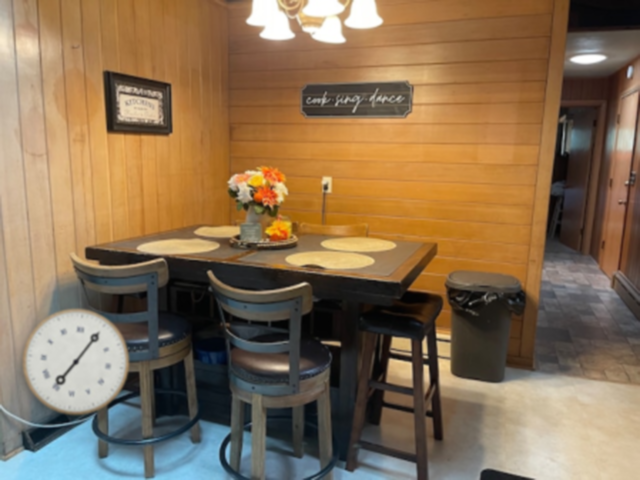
7:05
